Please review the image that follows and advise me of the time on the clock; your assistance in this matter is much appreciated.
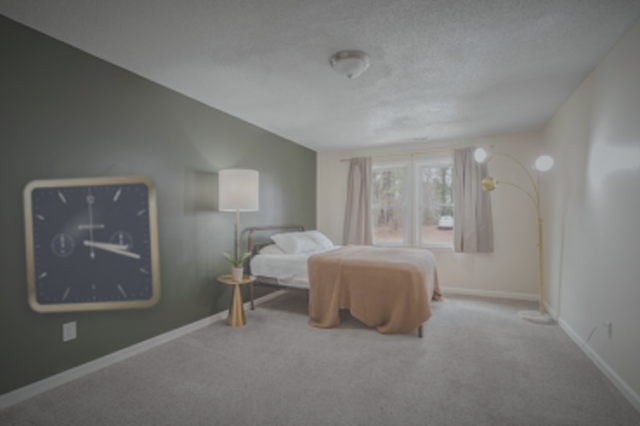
3:18
